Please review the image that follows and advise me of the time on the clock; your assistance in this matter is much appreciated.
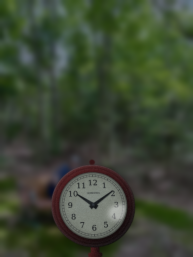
10:09
